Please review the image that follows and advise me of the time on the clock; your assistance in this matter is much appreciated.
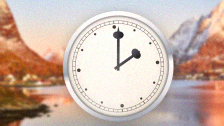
2:01
